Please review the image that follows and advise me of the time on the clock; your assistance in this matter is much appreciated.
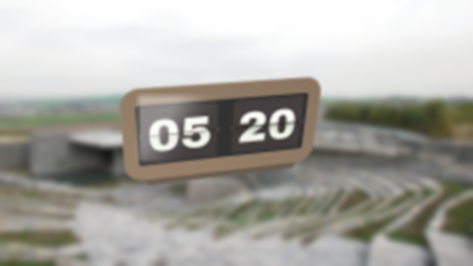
5:20
